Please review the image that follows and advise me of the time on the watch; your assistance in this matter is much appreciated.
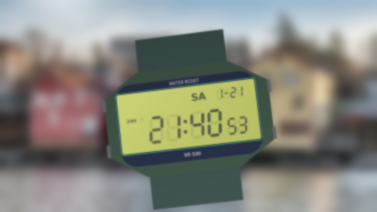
21:40:53
